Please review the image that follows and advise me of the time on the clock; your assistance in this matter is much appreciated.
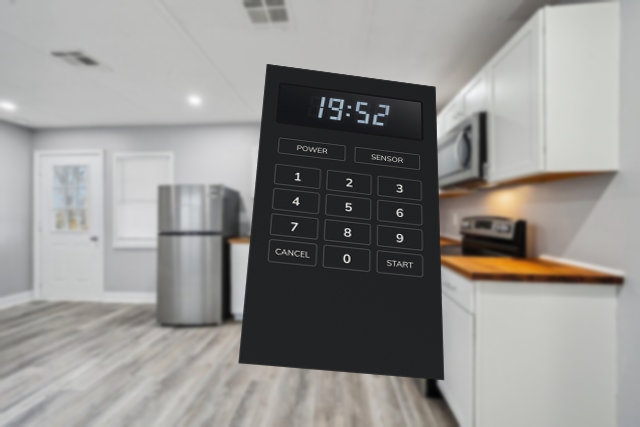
19:52
